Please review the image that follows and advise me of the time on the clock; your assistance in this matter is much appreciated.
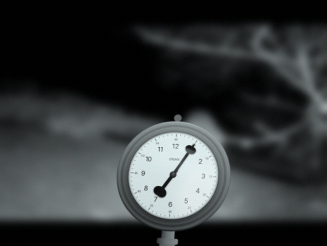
7:05
